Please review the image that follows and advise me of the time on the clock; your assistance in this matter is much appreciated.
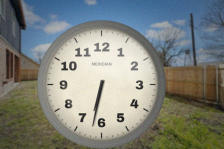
6:32
